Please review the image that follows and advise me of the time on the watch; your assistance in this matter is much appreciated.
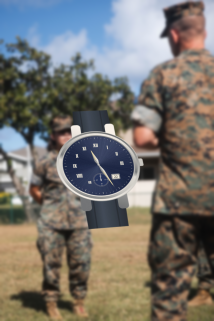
11:26
